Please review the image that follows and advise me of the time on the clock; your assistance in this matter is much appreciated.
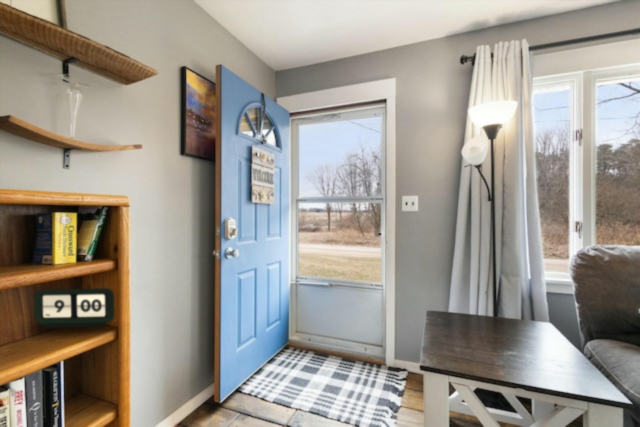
9:00
